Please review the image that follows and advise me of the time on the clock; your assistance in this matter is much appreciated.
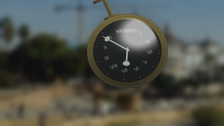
6:54
